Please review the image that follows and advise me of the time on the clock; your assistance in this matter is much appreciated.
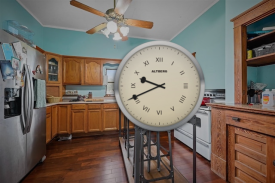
9:41
